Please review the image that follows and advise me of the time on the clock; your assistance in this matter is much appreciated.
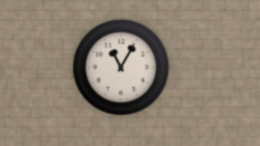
11:05
